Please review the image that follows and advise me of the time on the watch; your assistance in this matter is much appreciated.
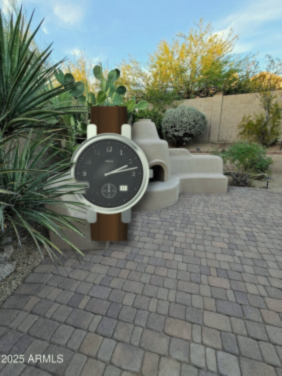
2:13
